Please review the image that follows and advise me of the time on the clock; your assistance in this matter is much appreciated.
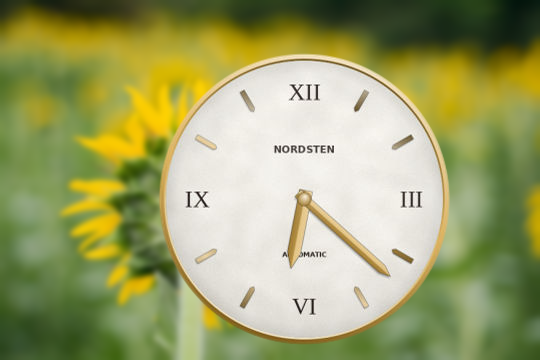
6:22
